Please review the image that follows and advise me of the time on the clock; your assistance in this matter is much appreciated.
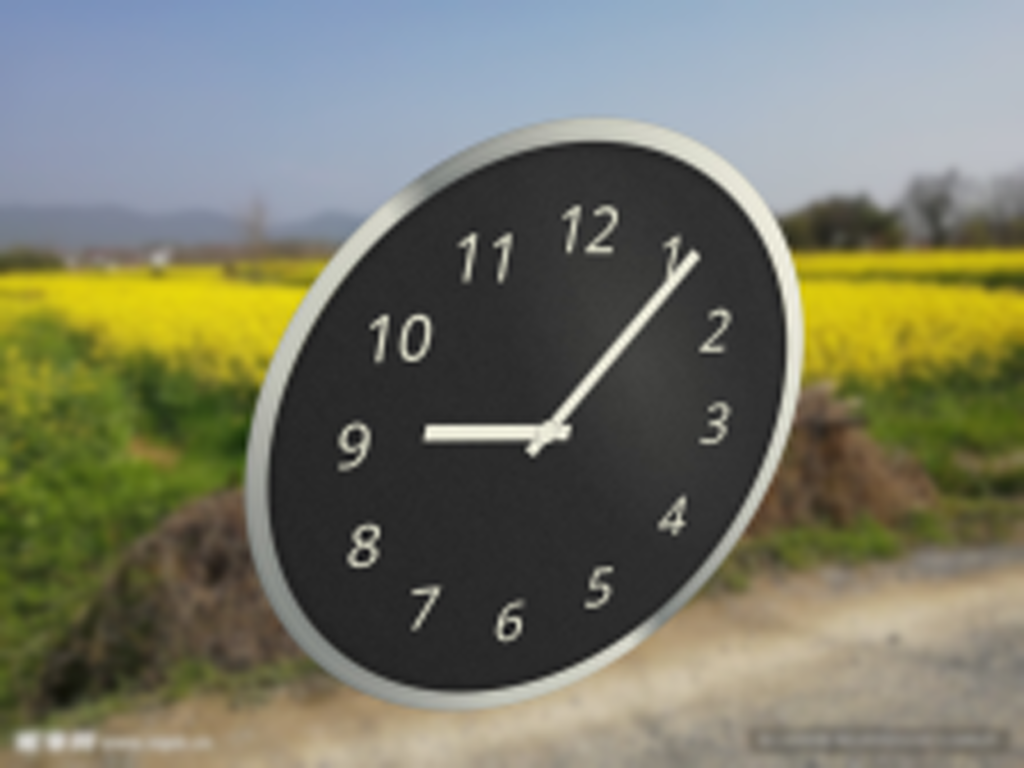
9:06
